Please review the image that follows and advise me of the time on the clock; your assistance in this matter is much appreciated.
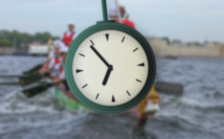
6:54
